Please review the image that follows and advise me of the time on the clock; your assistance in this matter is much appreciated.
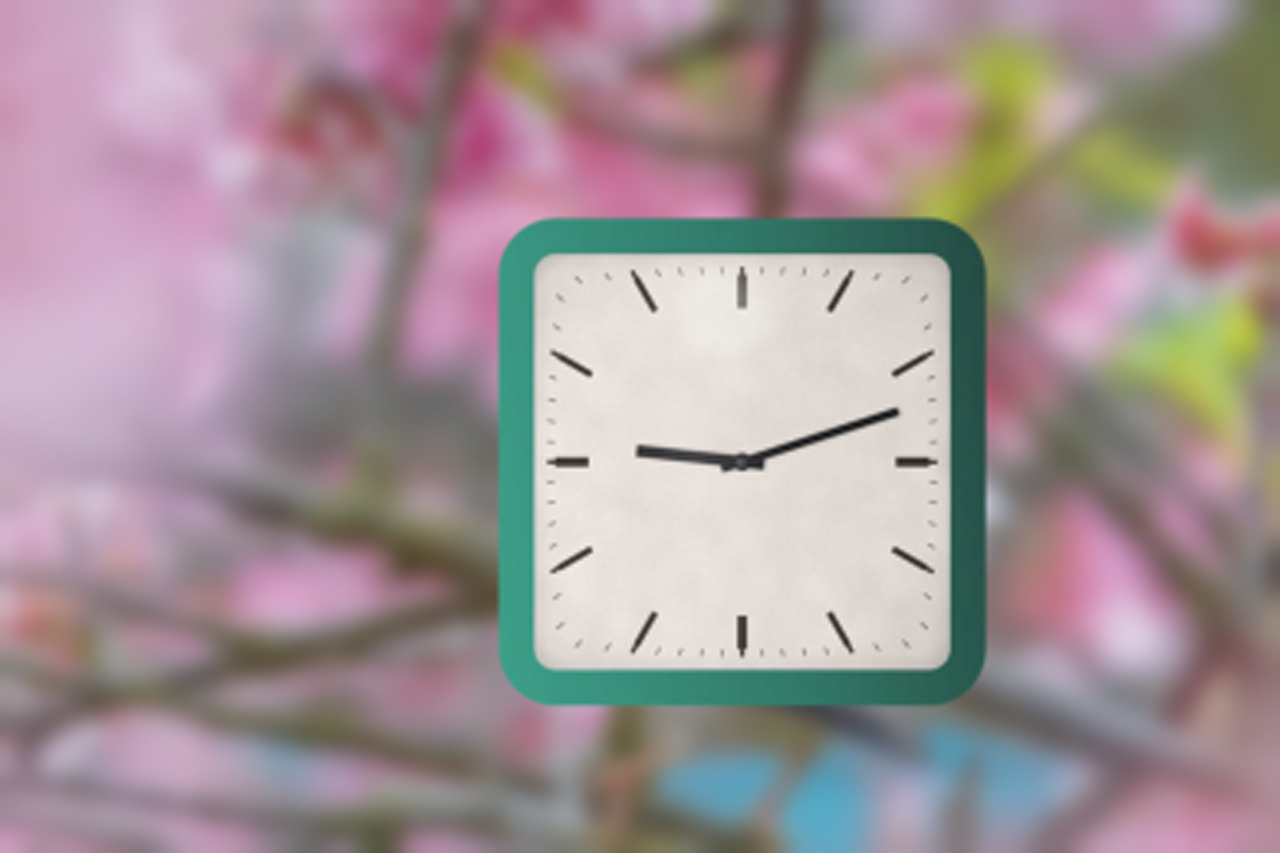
9:12
